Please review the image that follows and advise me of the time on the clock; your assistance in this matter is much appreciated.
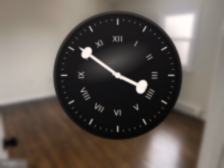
3:51
